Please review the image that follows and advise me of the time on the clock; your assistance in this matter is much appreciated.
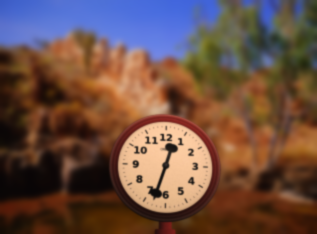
12:33
